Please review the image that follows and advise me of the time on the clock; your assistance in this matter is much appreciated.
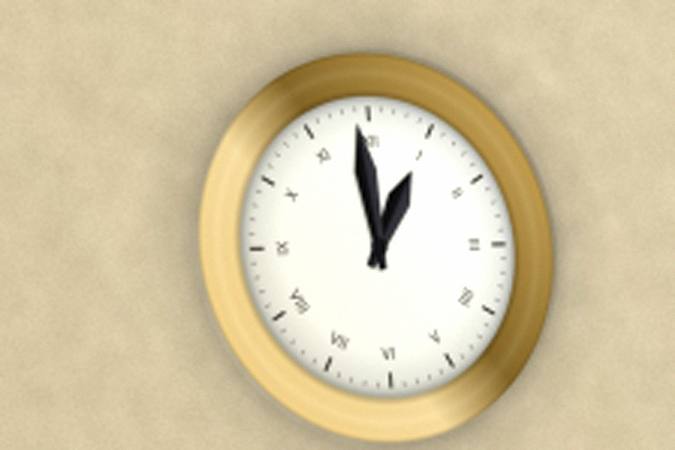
12:59
